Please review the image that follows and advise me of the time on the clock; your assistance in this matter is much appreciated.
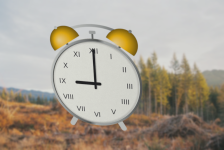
9:00
